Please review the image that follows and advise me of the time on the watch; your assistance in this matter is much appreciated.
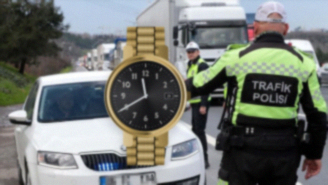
11:40
